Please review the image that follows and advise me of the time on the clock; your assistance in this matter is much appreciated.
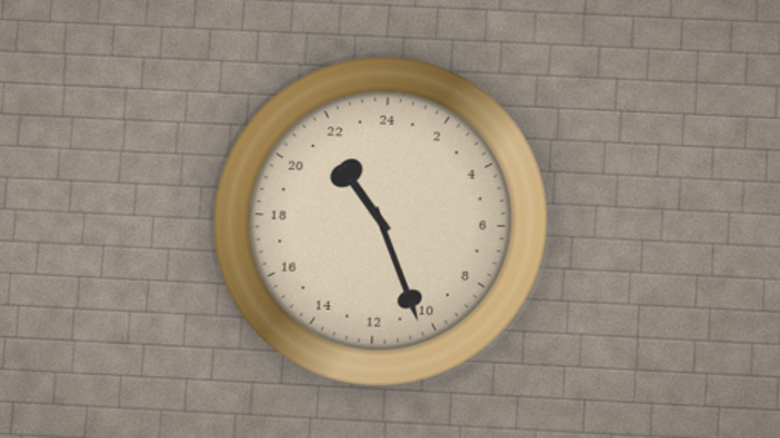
21:26
